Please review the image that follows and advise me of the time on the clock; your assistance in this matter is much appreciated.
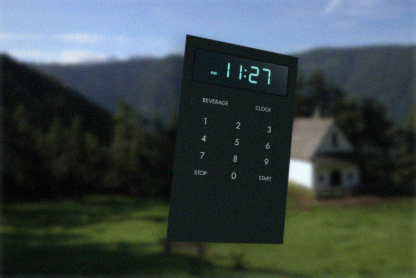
11:27
